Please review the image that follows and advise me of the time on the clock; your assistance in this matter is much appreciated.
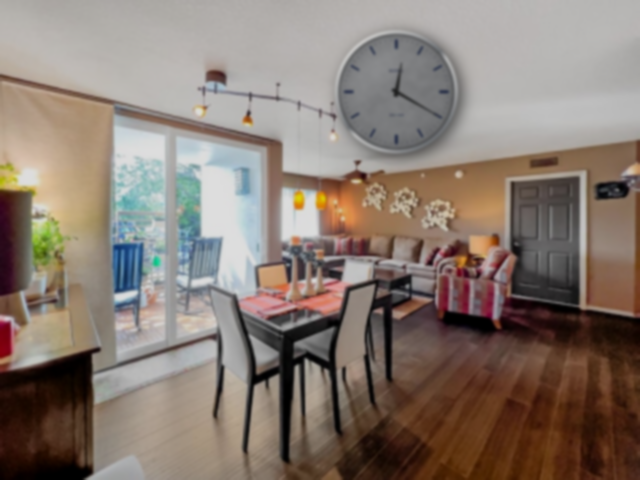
12:20
